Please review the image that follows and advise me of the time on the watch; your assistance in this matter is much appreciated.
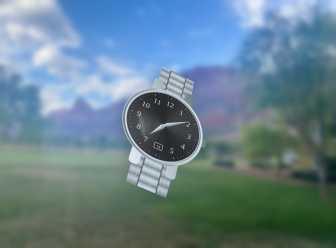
7:09
